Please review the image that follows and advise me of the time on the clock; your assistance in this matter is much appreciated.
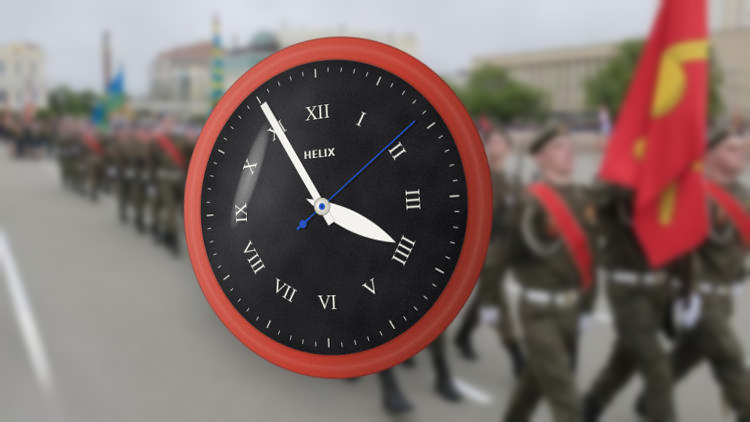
3:55:09
